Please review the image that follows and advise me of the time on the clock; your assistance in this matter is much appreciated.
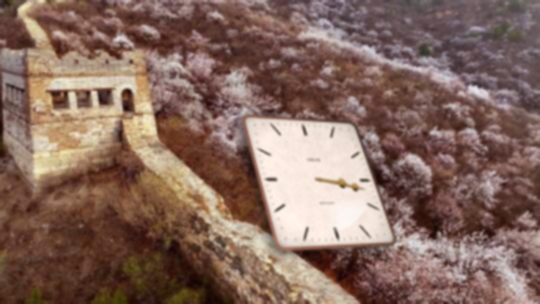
3:17
